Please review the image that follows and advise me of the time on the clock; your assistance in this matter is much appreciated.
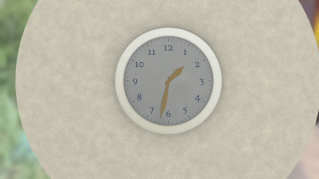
1:32
